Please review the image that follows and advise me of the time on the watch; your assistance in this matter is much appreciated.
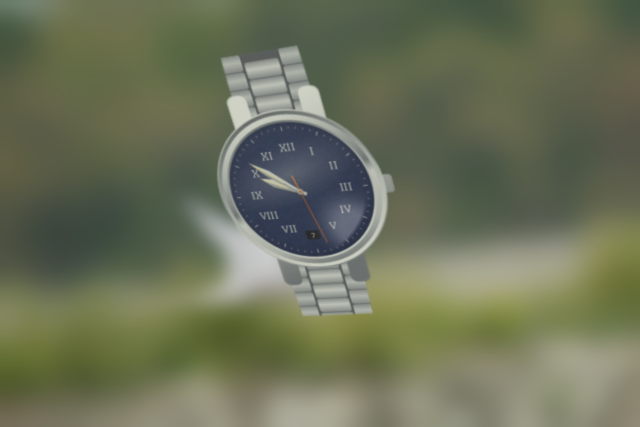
9:51:28
